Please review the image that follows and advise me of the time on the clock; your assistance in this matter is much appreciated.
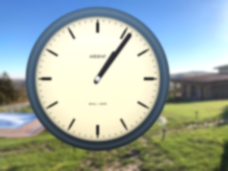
1:06
